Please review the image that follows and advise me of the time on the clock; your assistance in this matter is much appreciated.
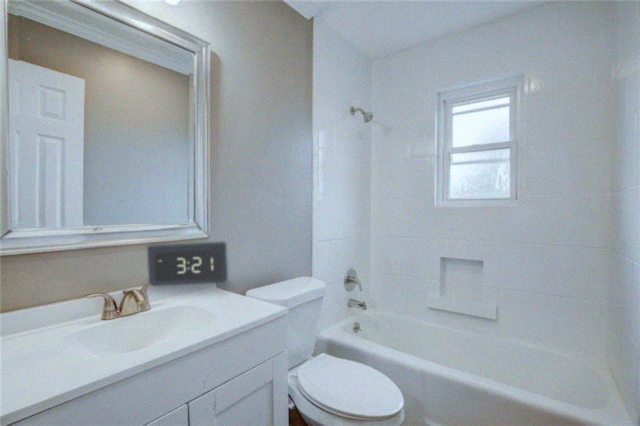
3:21
